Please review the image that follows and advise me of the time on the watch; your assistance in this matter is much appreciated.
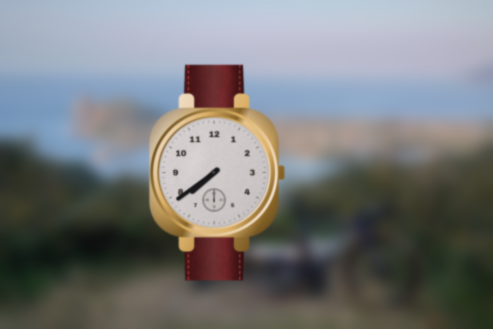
7:39
